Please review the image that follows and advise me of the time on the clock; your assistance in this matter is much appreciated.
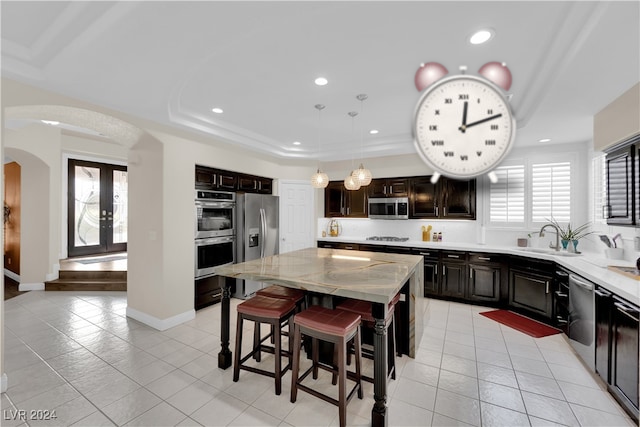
12:12
